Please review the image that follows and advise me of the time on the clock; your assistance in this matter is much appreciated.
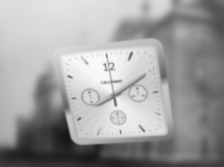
8:10
